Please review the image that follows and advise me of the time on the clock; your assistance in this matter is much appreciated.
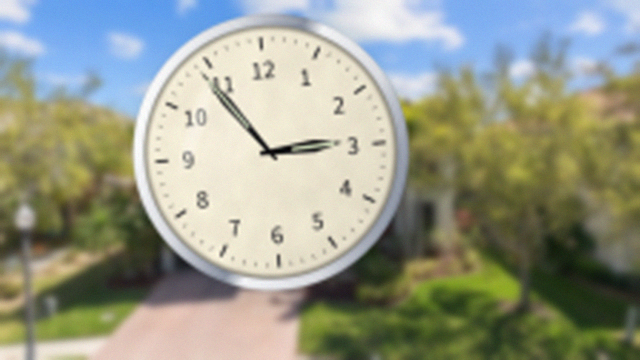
2:54
